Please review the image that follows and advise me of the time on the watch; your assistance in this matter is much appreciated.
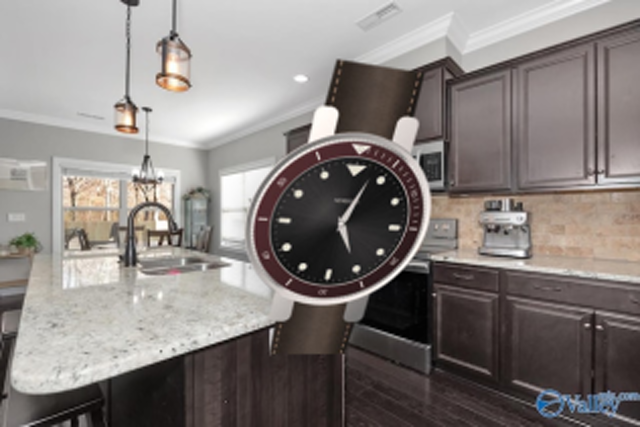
5:03
